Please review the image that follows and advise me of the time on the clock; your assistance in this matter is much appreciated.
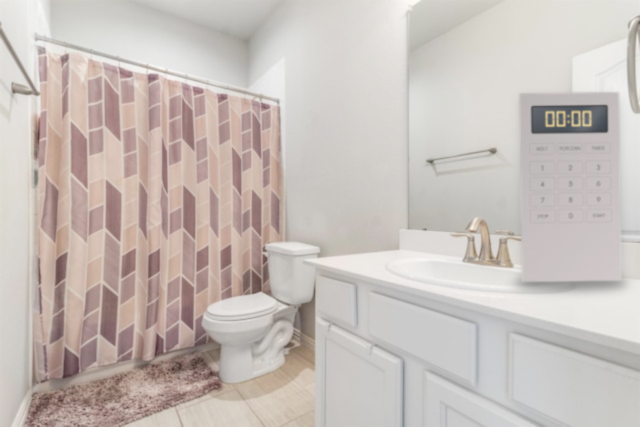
0:00
